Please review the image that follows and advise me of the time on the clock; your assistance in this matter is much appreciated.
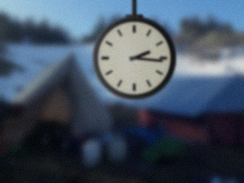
2:16
